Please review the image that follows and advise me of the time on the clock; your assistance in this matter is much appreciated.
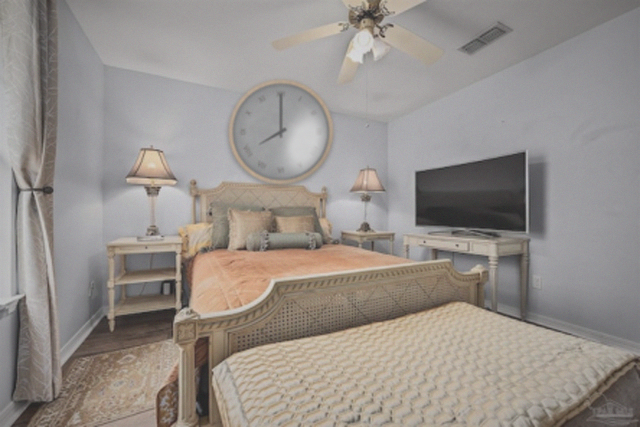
8:00
